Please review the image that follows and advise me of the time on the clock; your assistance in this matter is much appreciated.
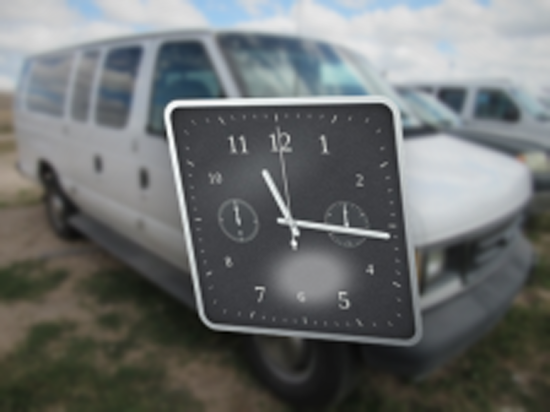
11:16
